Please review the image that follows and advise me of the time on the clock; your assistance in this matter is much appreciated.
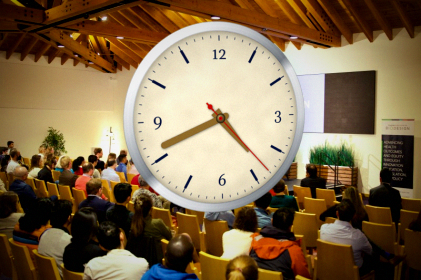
4:41:23
